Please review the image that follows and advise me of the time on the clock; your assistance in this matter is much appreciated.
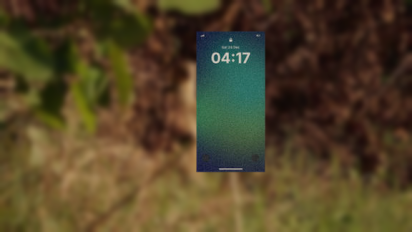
4:17
